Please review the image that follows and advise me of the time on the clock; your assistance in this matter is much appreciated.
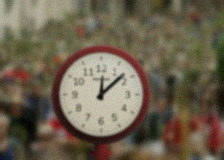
12:08
